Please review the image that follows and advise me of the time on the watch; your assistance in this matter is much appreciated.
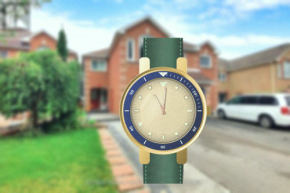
11:01
